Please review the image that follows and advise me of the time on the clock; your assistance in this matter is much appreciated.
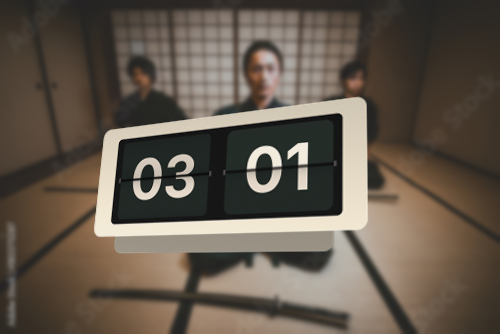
3:01
